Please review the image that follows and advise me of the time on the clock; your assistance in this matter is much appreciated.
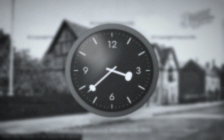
3:38
